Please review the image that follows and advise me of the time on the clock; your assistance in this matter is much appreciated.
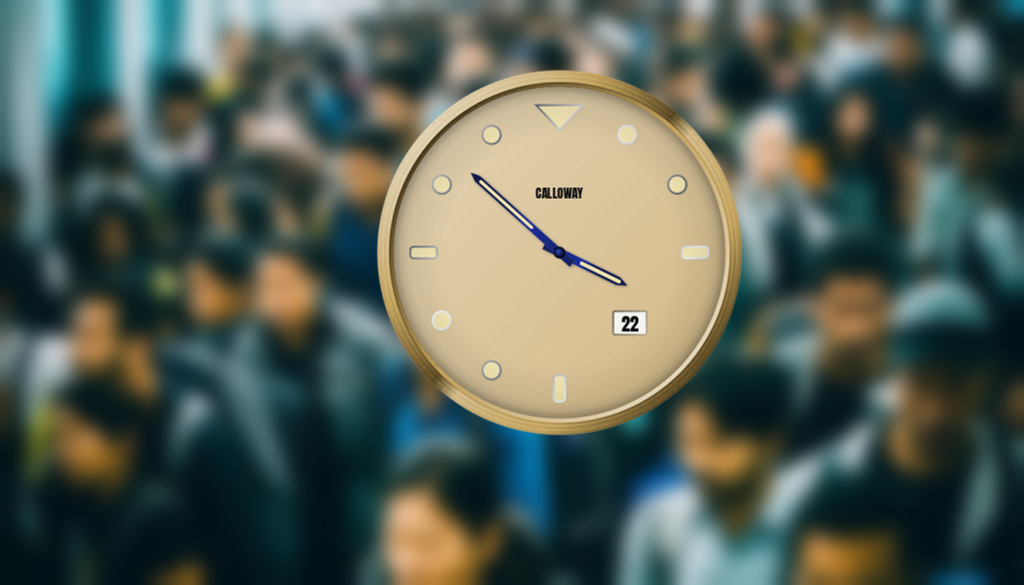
3:52
